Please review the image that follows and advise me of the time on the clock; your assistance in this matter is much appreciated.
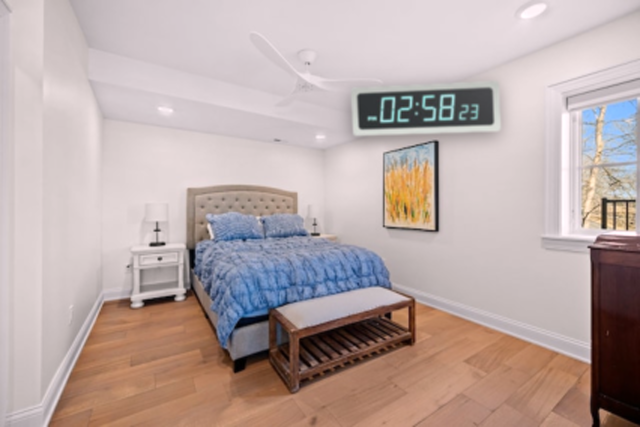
2:58:23
